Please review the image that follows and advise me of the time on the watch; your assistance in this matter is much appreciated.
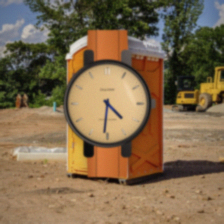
4:31
